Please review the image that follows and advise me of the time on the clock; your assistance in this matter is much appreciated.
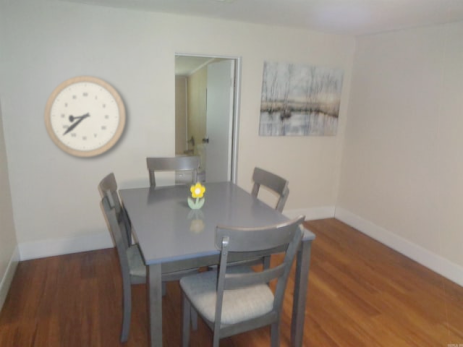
8:38
